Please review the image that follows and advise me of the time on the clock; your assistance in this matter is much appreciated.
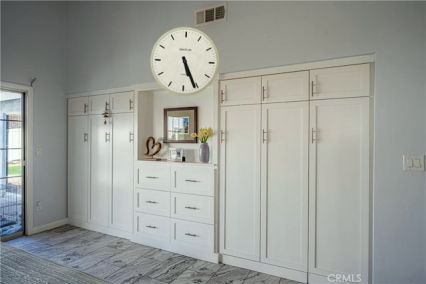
5:26
